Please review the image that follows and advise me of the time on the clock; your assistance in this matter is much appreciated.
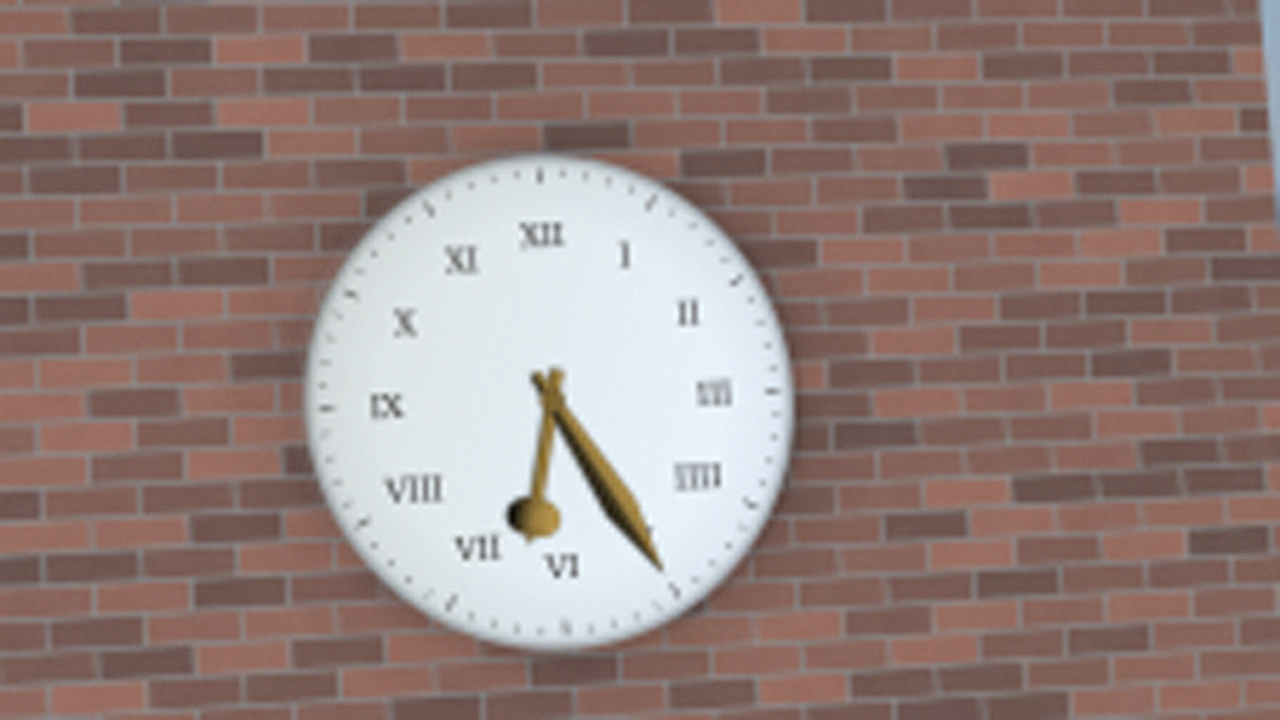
6:25
